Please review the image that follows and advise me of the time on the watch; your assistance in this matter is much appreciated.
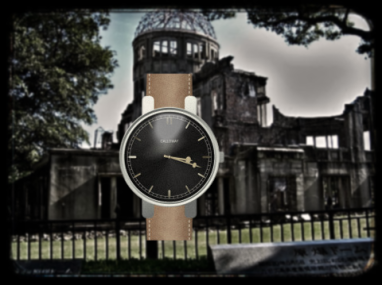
3:18
